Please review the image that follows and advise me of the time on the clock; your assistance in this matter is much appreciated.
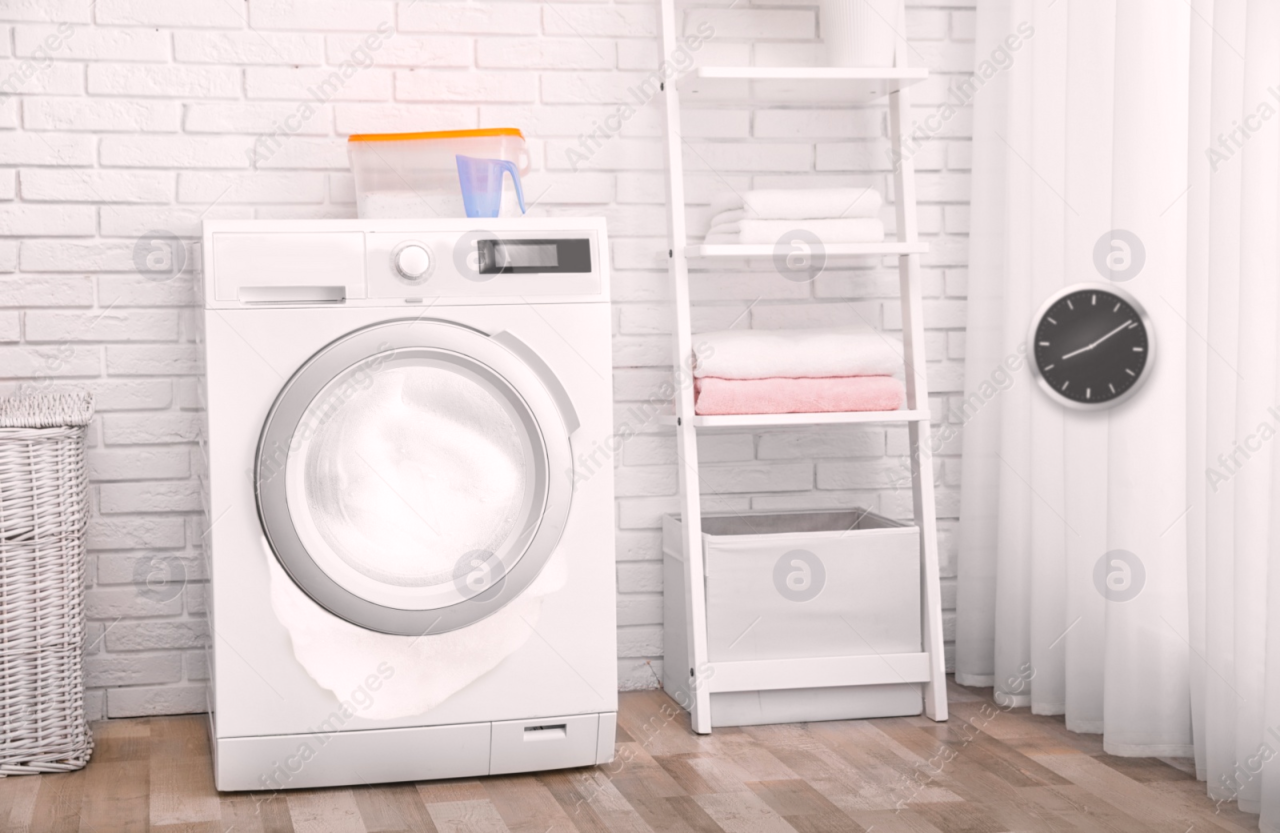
8:09
